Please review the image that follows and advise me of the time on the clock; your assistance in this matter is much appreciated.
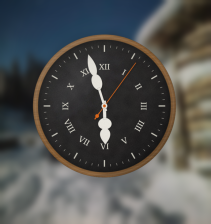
5:57:06
